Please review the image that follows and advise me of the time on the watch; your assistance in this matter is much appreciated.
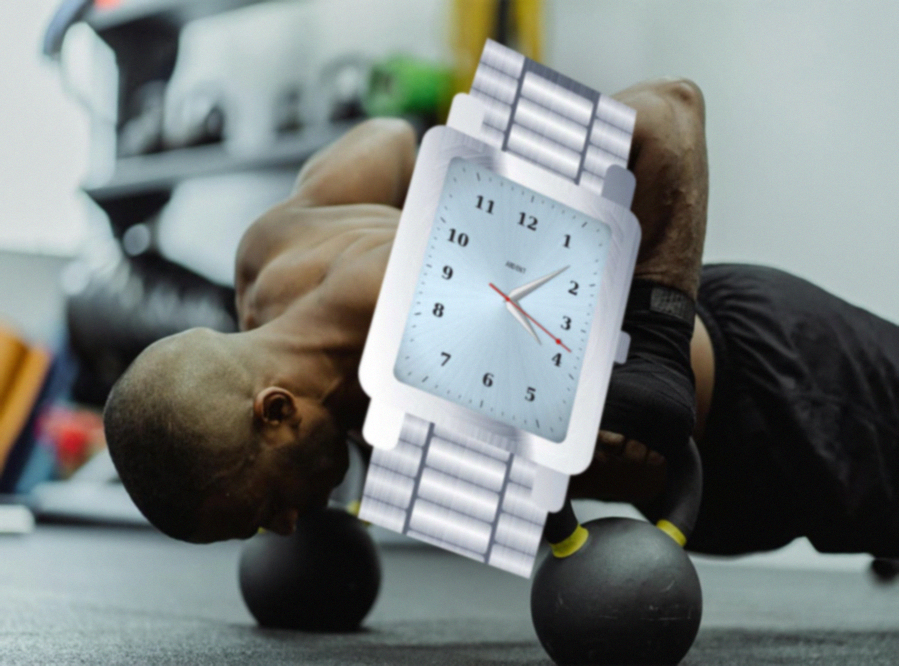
4:07:18
